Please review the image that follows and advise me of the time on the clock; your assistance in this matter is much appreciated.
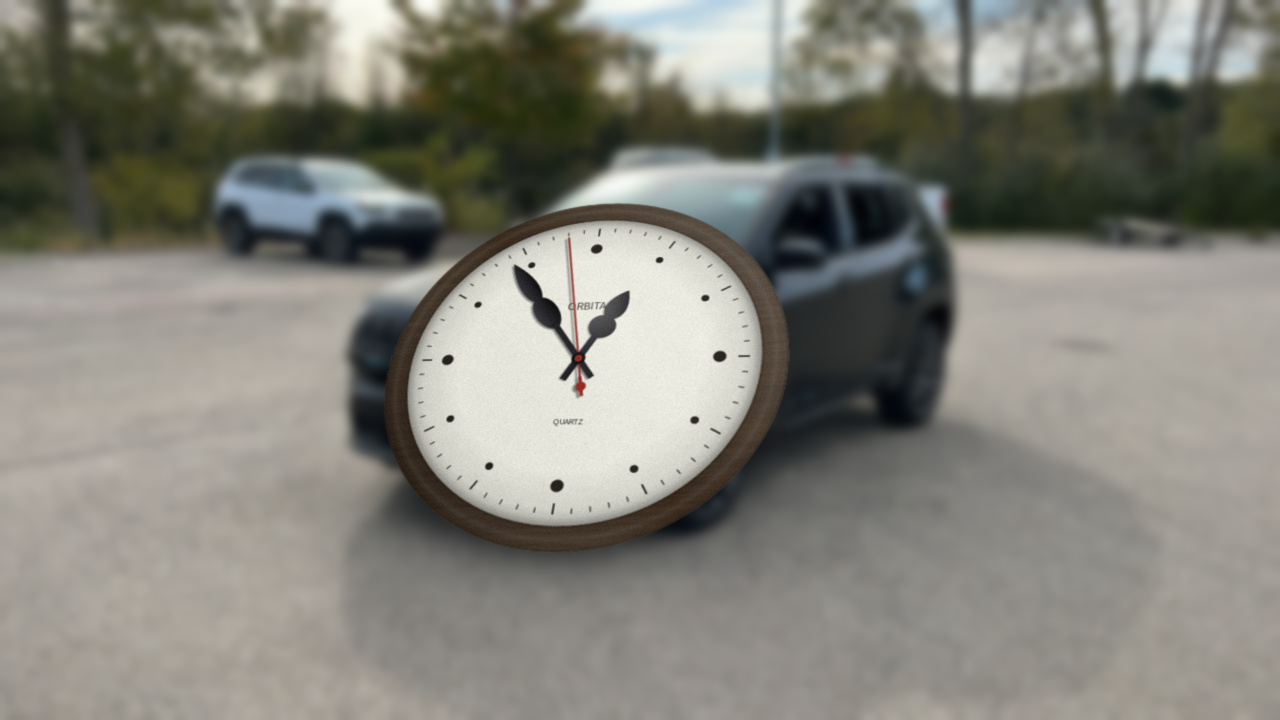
12:53:58
